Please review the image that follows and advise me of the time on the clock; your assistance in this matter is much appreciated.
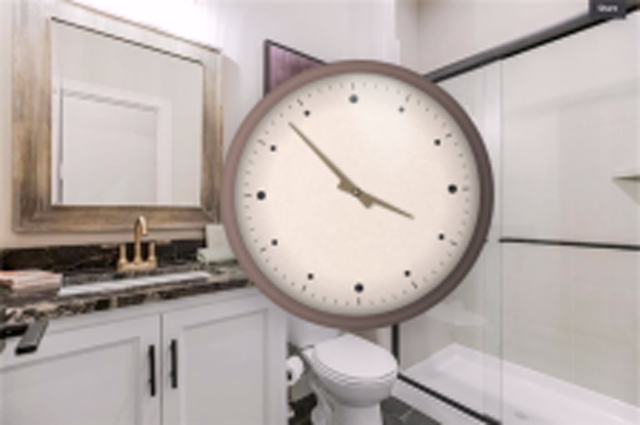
3:53
